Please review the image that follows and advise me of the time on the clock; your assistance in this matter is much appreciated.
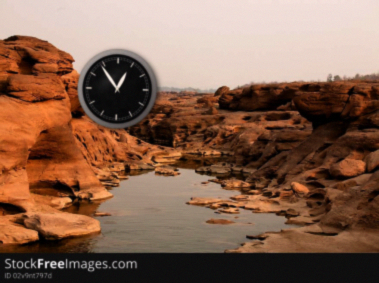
12:54
